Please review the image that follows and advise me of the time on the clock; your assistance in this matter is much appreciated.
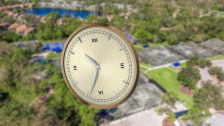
10:34
